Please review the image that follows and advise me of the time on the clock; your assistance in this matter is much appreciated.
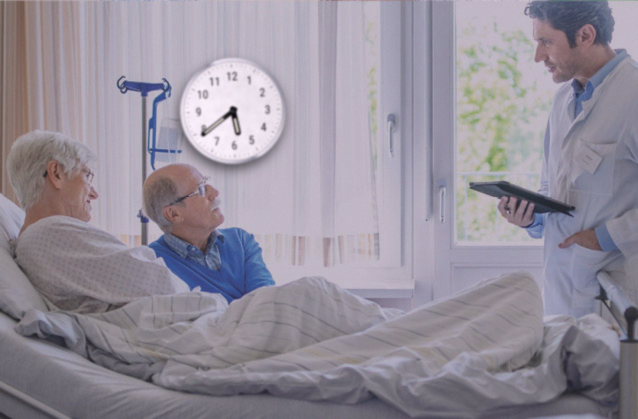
5:39
